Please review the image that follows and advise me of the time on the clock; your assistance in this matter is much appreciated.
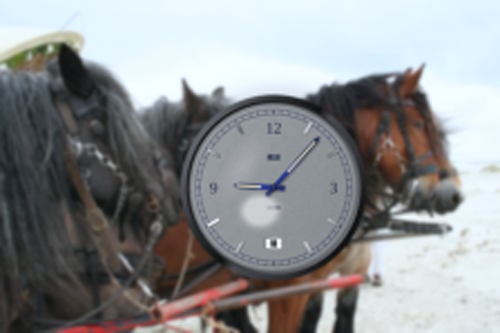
9:07
